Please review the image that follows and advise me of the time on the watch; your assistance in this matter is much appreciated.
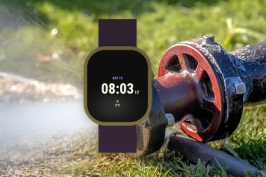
8:03
